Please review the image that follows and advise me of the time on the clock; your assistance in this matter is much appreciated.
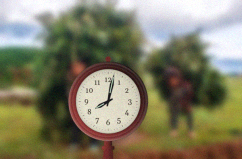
8:02
